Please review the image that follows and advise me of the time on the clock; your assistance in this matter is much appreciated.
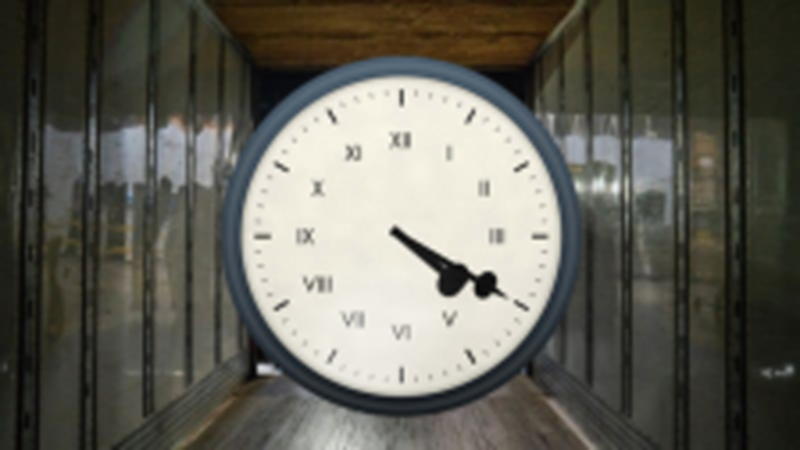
4:20
